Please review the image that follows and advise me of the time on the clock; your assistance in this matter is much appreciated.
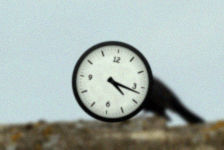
4:17
